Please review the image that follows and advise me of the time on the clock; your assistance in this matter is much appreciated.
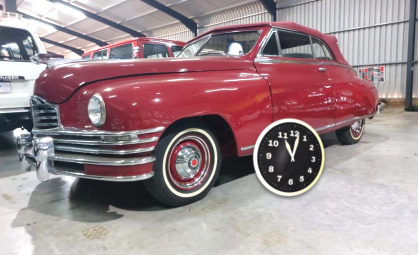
11:02
